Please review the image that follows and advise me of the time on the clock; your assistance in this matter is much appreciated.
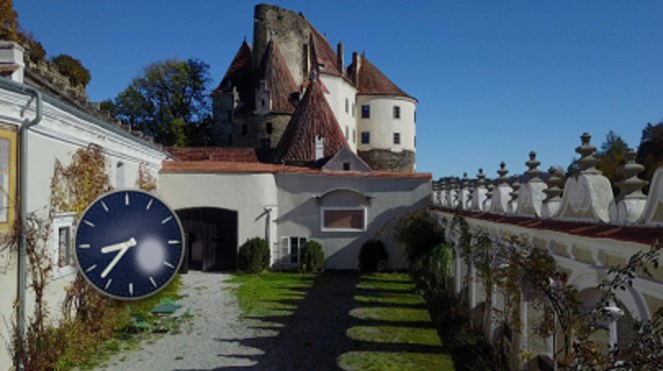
8:37
